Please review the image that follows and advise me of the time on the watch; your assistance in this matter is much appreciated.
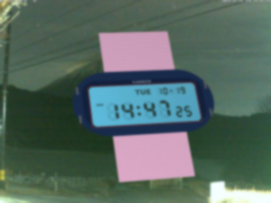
14:47:25
